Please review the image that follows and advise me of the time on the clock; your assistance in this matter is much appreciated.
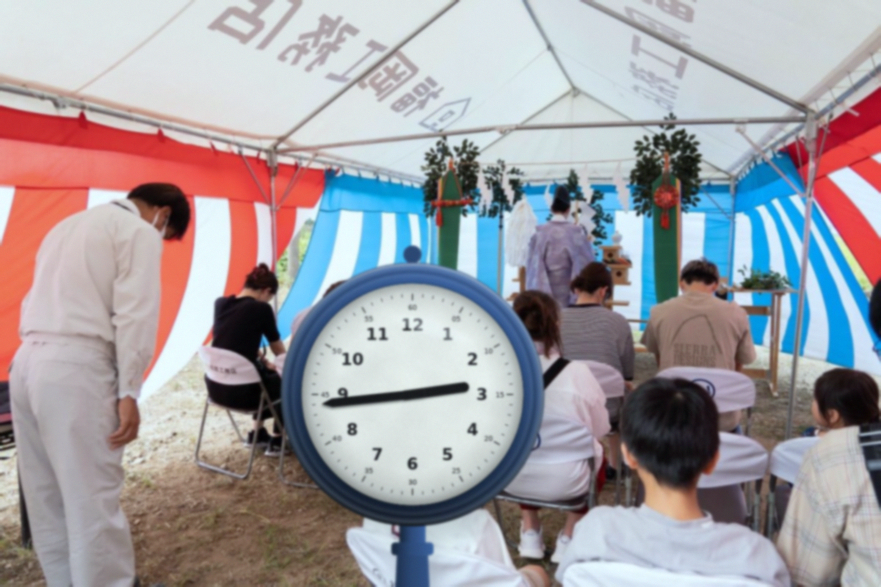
2:44
